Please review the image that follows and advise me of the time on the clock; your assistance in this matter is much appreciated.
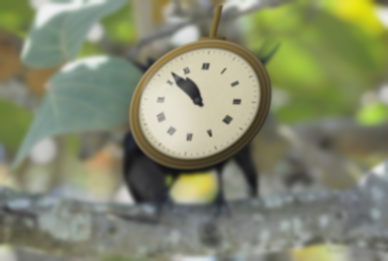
10:52
